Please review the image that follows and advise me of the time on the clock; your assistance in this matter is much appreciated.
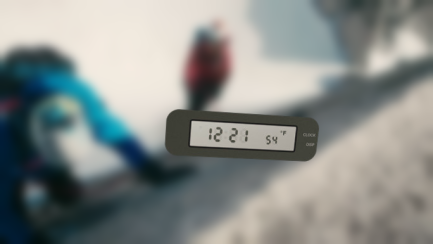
12:21
